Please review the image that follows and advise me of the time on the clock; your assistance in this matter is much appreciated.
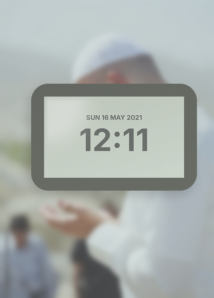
12:11
